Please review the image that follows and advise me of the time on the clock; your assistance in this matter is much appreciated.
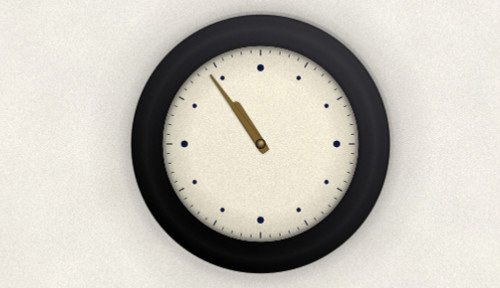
10:54
